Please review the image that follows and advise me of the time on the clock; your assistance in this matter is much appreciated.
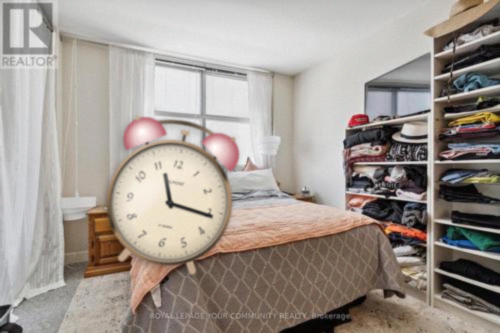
11:16
